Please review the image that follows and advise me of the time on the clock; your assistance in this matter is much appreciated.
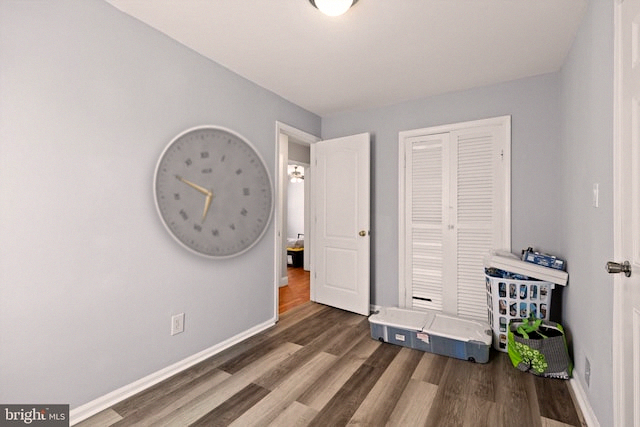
6:50
